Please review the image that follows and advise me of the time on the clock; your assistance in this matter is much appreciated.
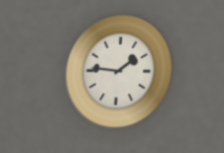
1:46
